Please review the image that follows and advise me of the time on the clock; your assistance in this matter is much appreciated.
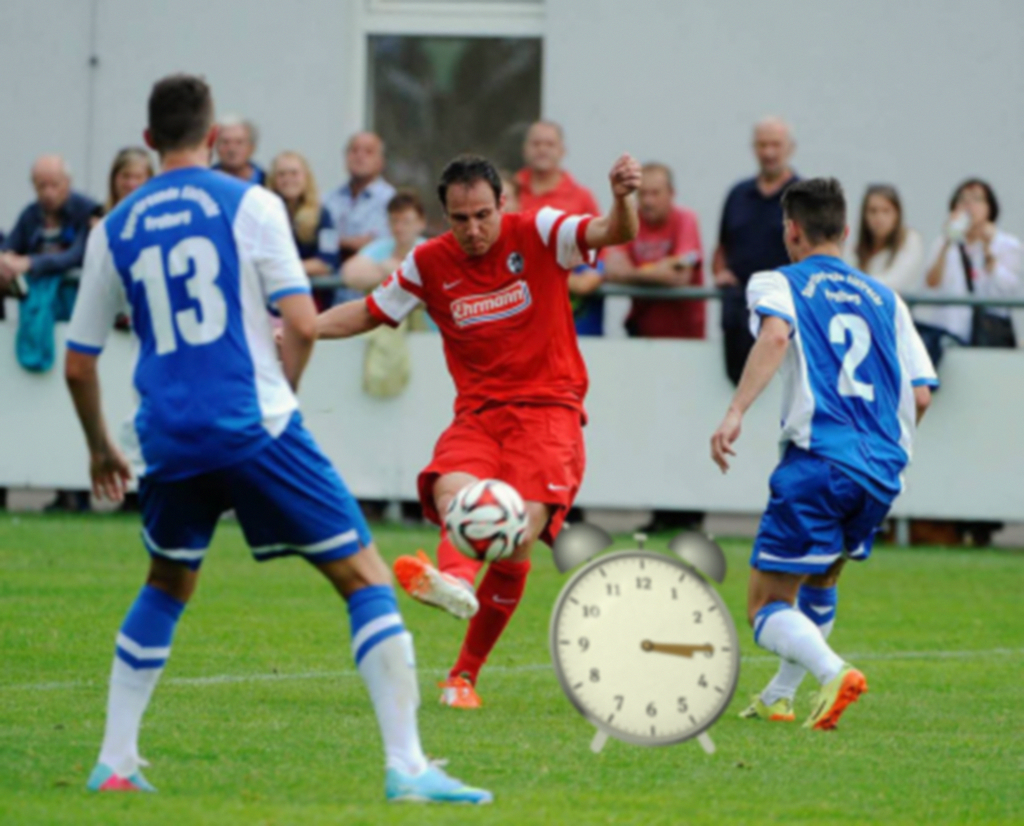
3:15
